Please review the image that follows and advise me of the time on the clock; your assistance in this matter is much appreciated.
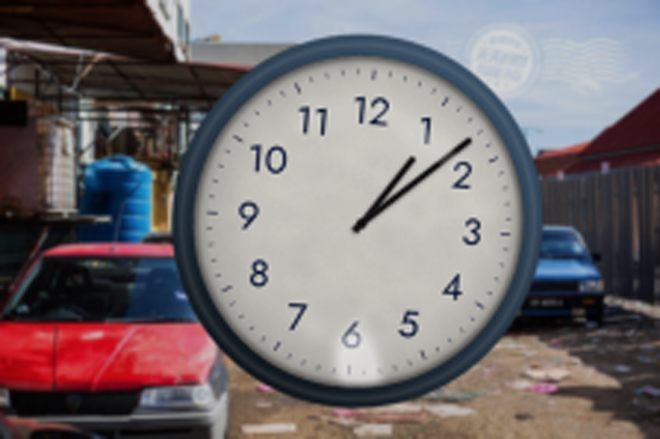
1:08
